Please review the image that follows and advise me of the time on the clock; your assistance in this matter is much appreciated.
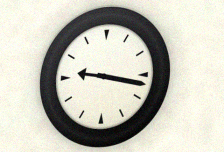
9:17
